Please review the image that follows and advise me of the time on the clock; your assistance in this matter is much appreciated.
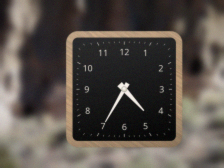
4:35
